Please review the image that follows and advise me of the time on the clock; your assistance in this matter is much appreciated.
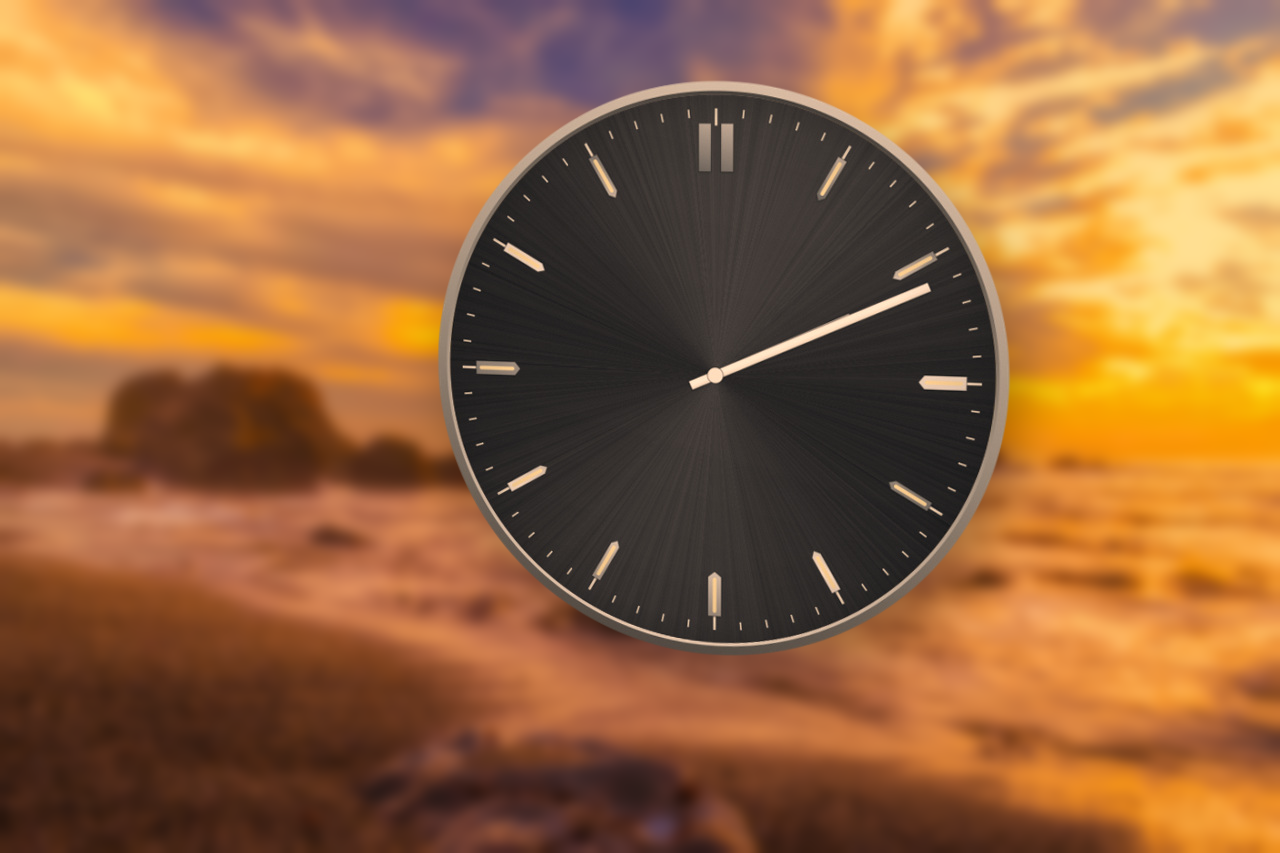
2:11
